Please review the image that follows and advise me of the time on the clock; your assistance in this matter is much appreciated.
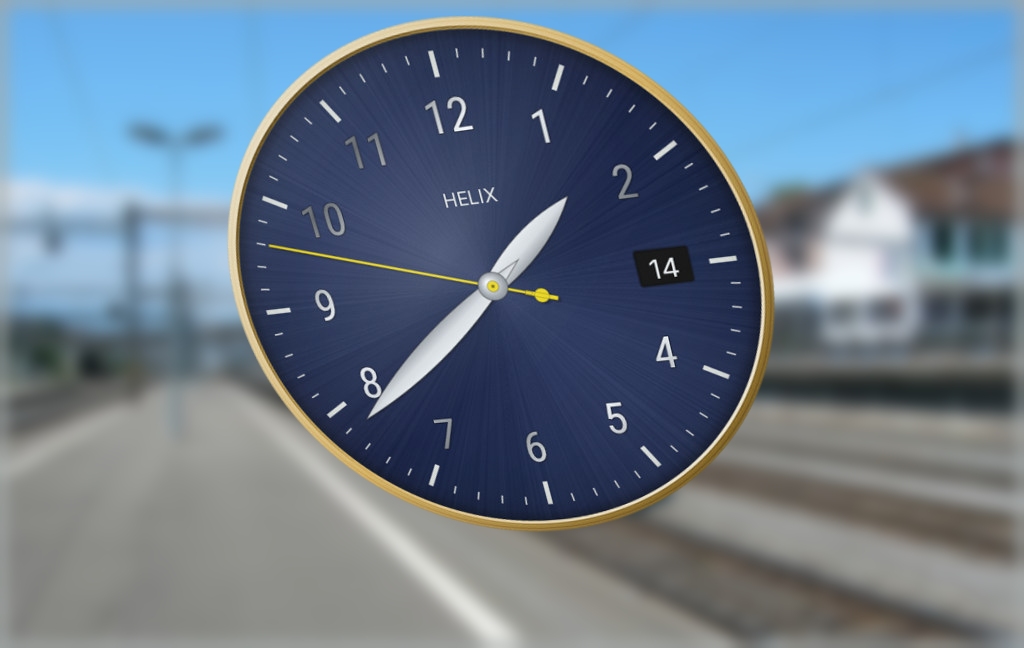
1:38:48
